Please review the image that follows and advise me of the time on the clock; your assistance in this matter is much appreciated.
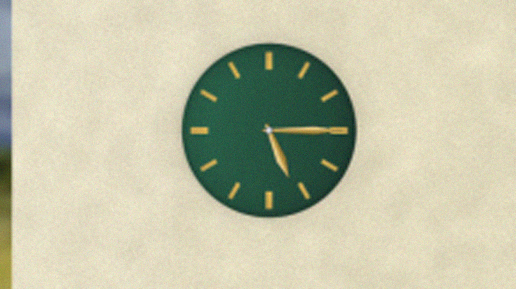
5:15
